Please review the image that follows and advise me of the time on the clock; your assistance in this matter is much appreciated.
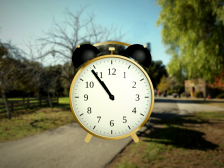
10:54
